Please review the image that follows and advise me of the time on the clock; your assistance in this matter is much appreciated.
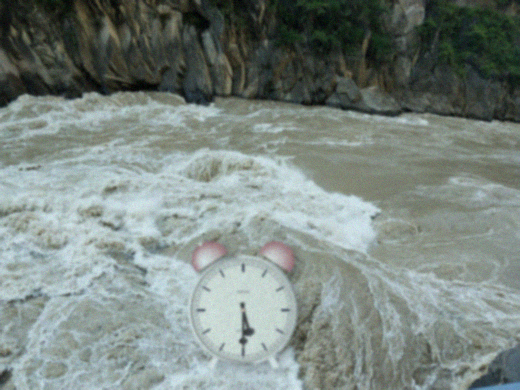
5:30
